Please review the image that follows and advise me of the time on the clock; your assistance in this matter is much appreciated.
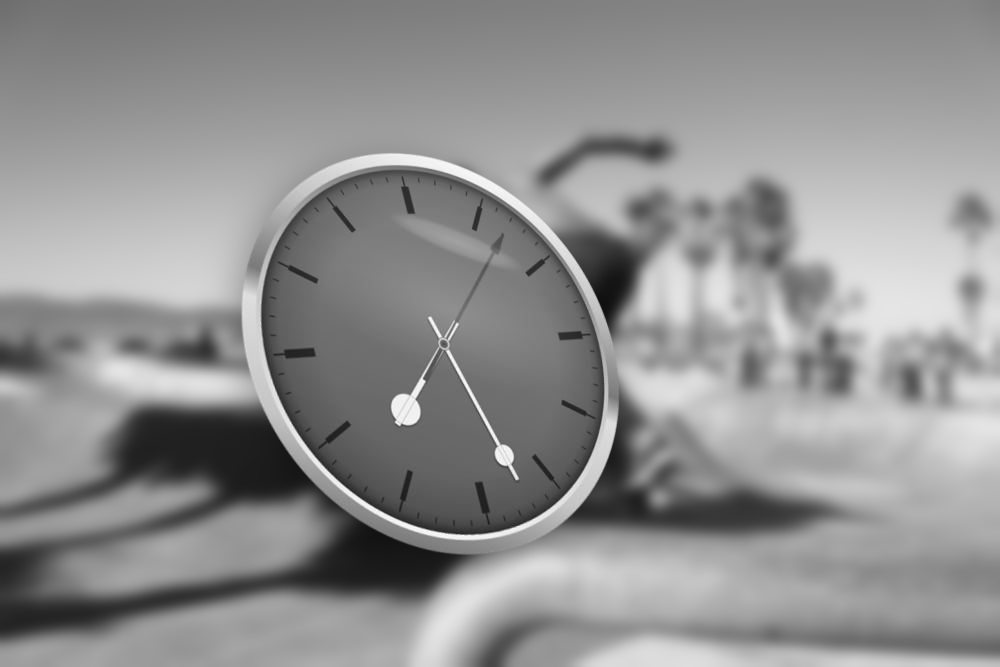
7:27:07
